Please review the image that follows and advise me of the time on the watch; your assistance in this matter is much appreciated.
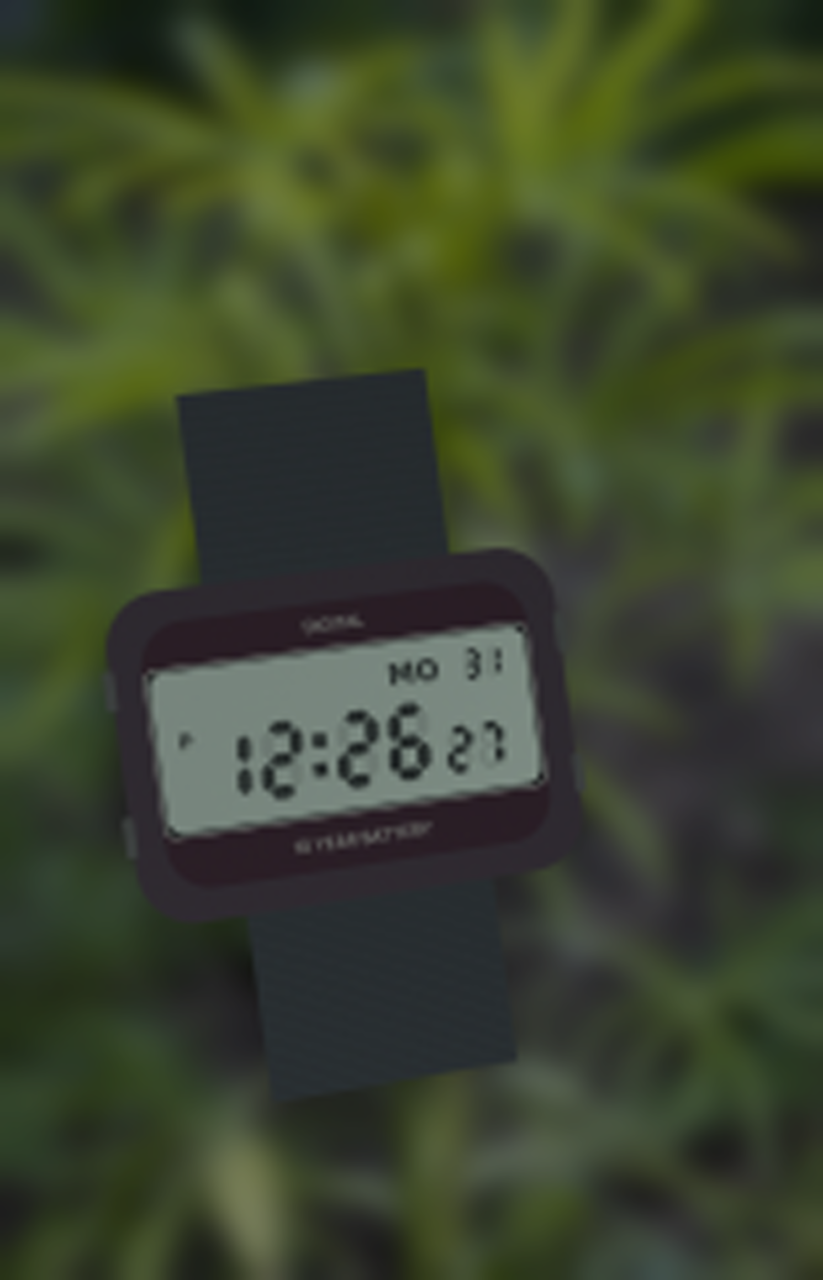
12:26:27
